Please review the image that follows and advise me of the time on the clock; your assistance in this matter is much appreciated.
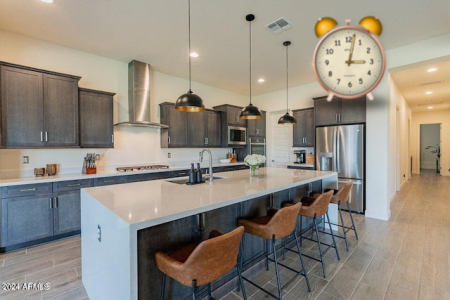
3:02
